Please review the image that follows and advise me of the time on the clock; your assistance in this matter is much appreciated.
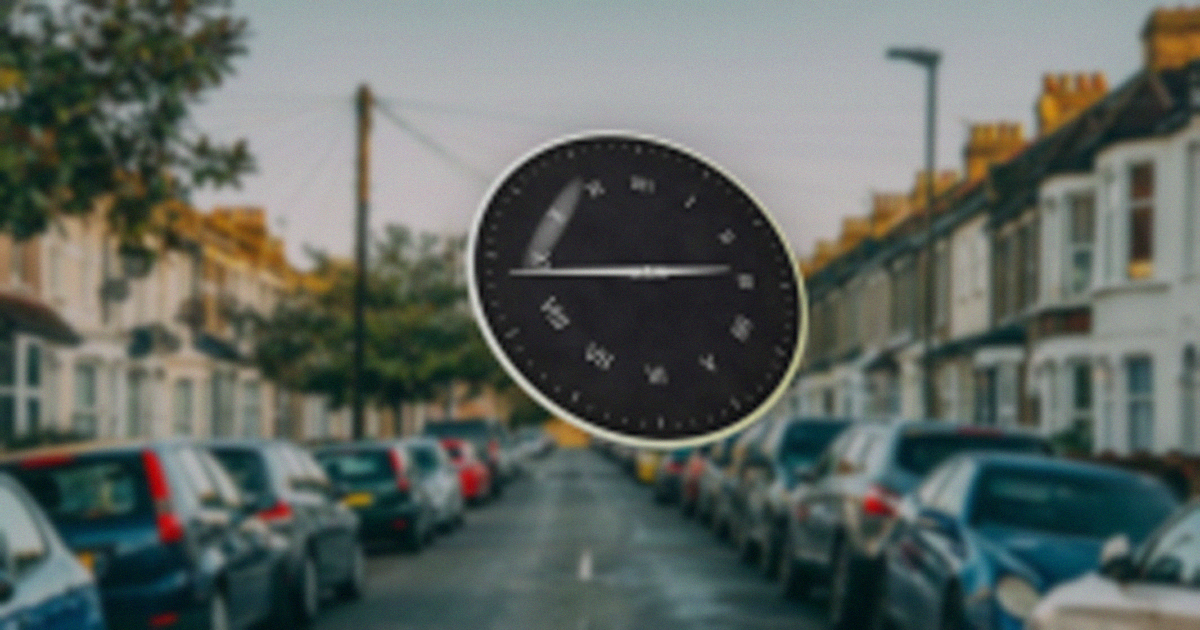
2:44
